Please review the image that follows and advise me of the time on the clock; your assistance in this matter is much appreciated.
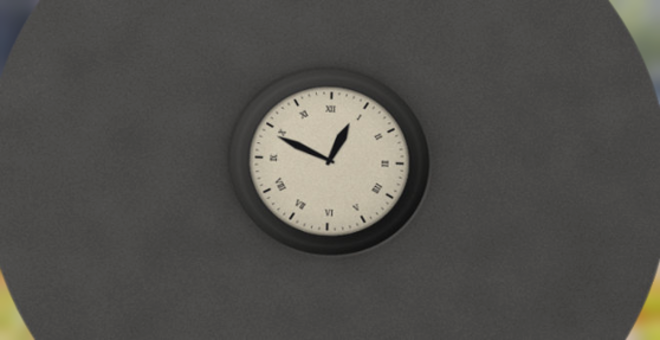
12:49
